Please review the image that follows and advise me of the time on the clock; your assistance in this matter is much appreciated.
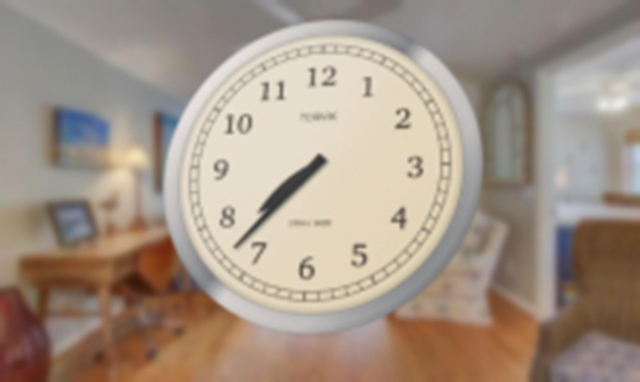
7:37
